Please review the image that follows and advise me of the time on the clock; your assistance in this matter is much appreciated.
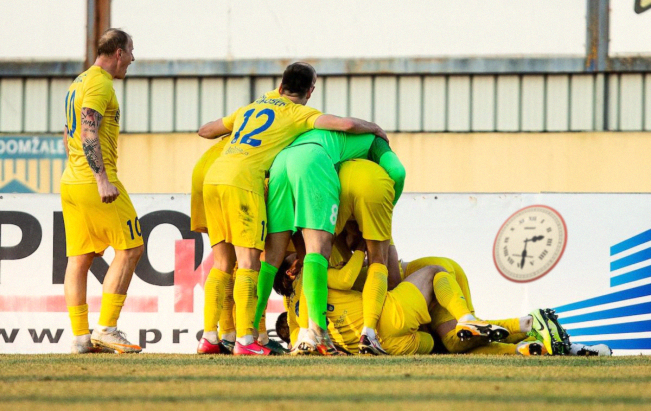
2:29
